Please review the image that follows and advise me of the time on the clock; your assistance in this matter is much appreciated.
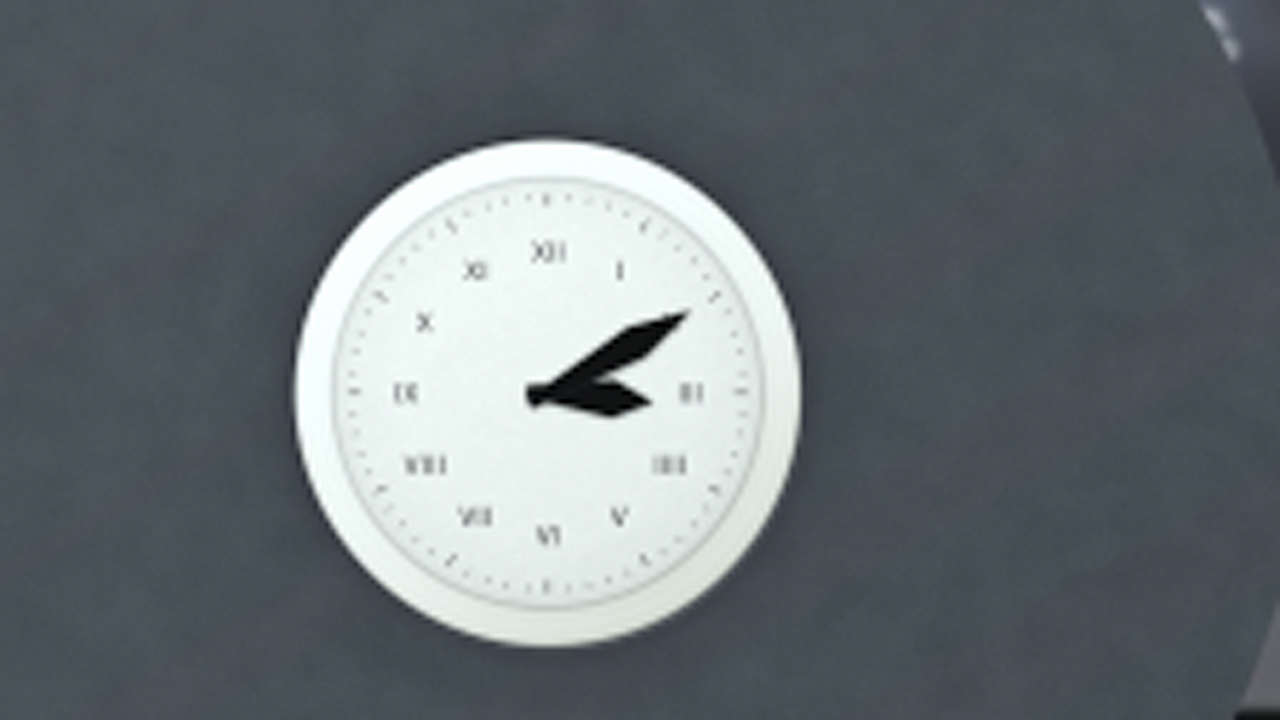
3:10
